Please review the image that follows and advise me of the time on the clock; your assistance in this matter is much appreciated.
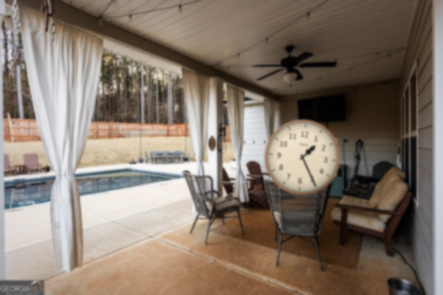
1:25
